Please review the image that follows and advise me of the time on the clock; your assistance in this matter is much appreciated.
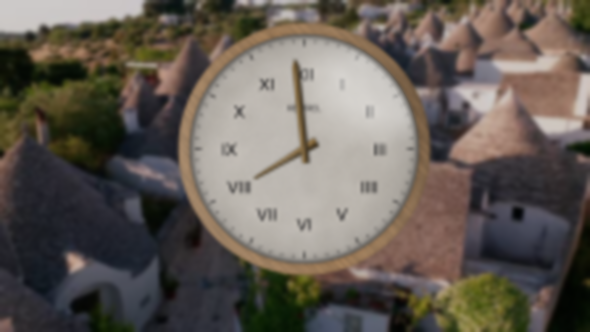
7:59
